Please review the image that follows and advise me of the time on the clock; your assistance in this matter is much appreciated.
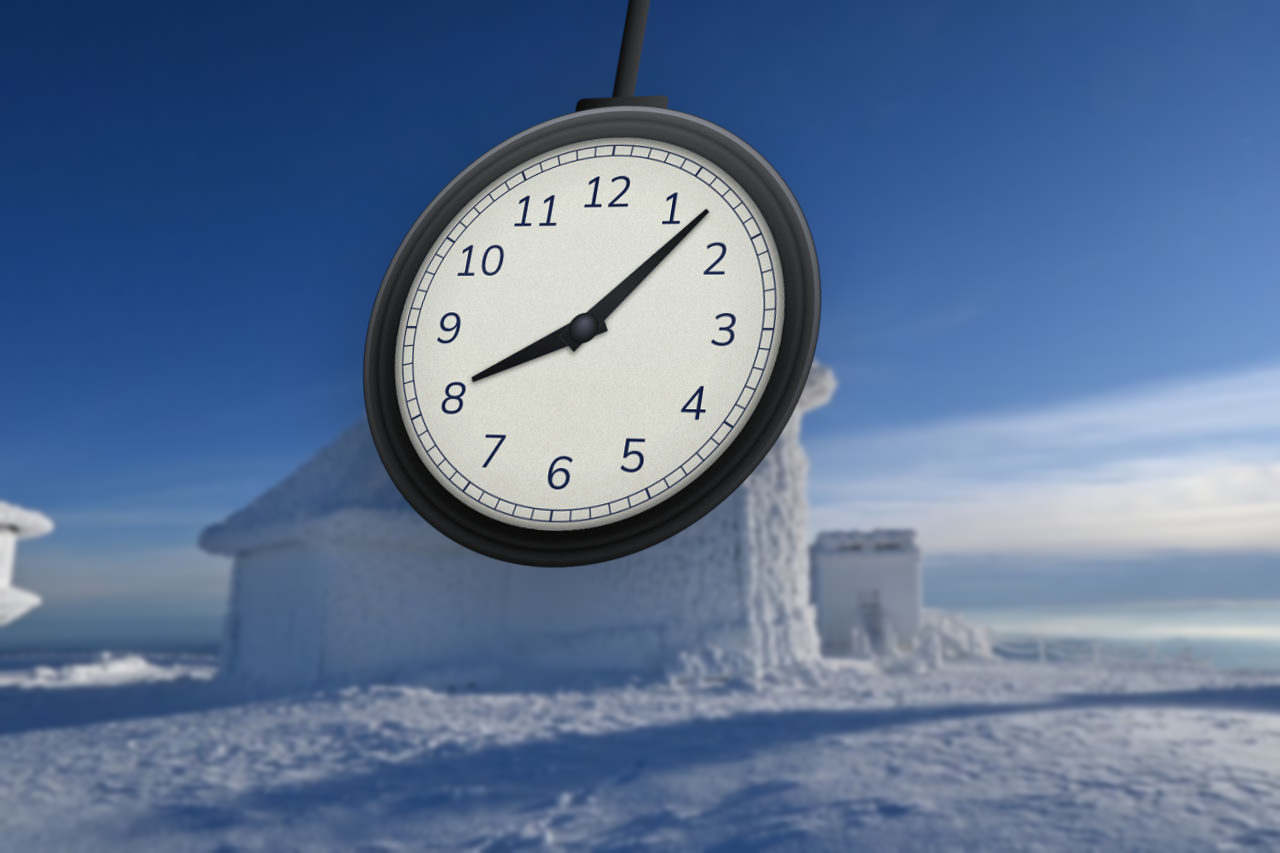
8:07
